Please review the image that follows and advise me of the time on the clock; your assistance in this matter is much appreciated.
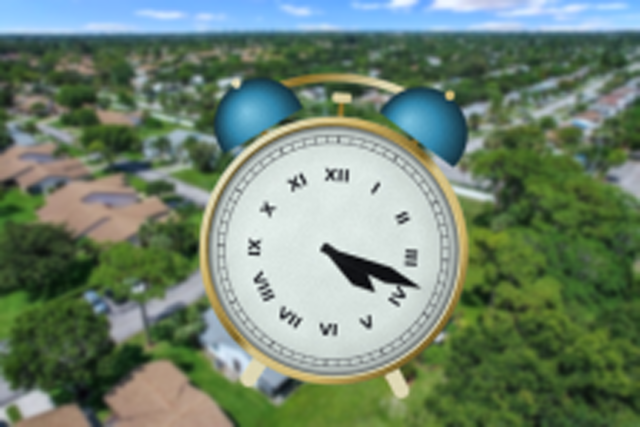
4:18
